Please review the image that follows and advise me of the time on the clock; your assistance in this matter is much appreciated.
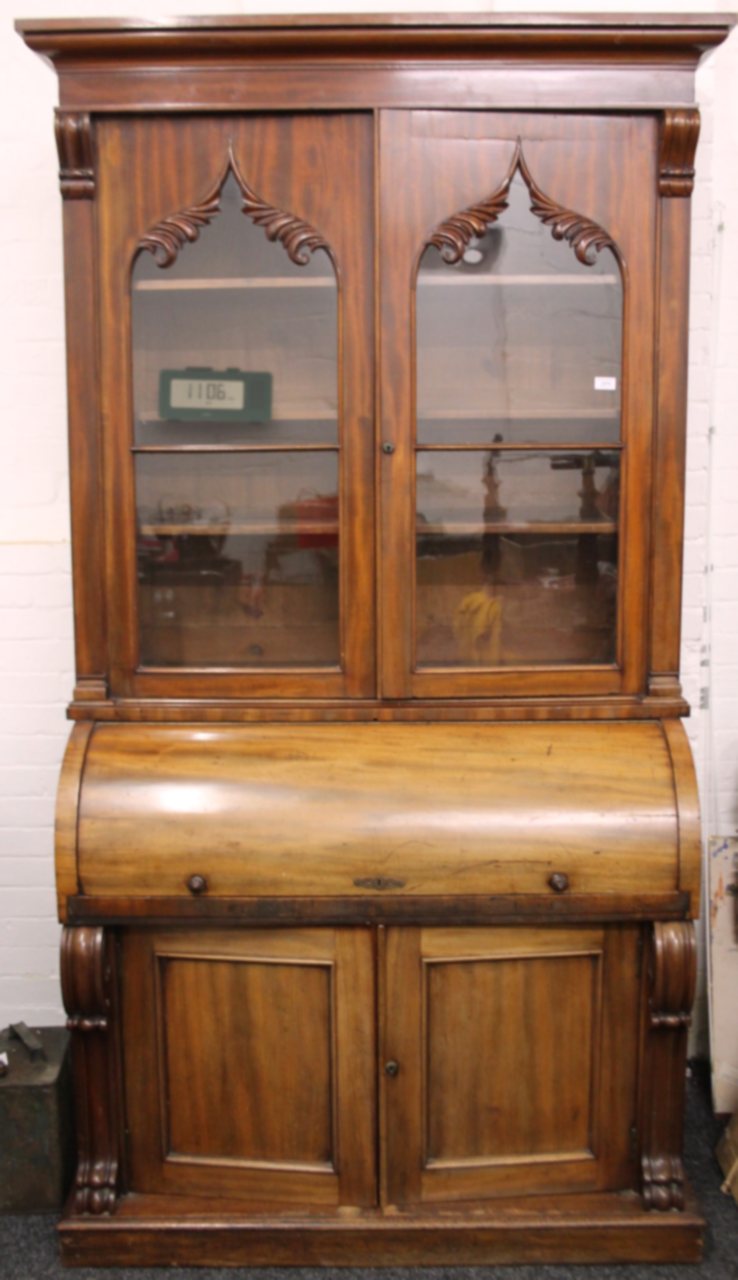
11:06
